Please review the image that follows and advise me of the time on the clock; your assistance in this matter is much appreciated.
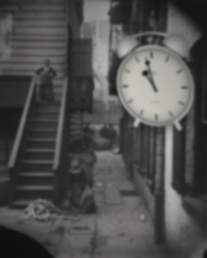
10:58
